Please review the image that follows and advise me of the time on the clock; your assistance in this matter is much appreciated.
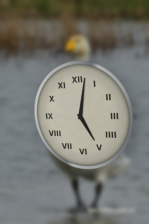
5:02
